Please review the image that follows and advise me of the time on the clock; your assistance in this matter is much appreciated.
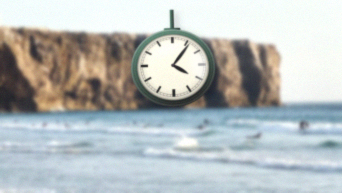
4:06
